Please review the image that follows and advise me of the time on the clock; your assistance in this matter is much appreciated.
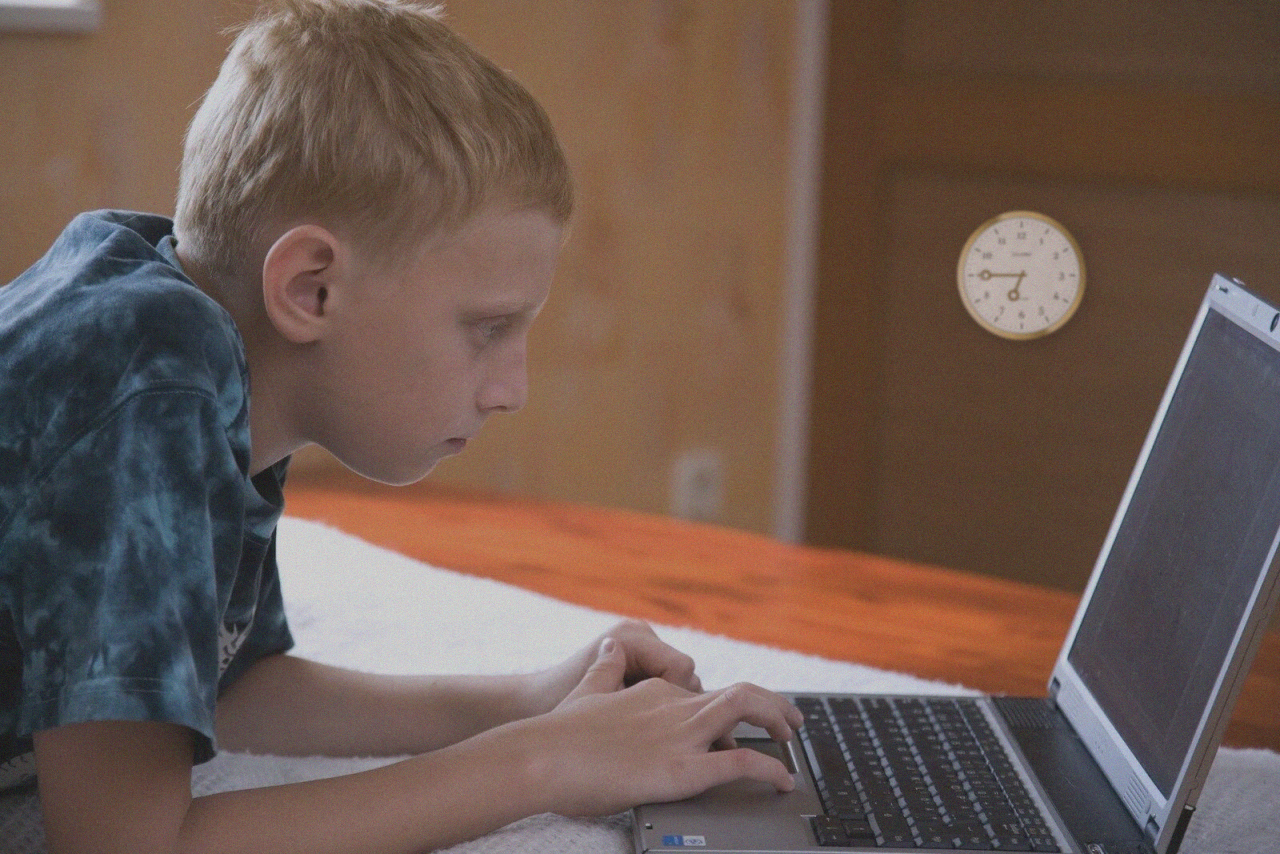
6:45
